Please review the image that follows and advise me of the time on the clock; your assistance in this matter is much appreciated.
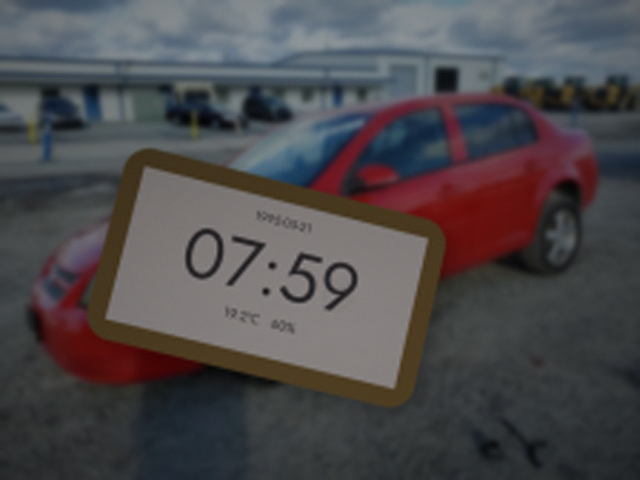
7:59
